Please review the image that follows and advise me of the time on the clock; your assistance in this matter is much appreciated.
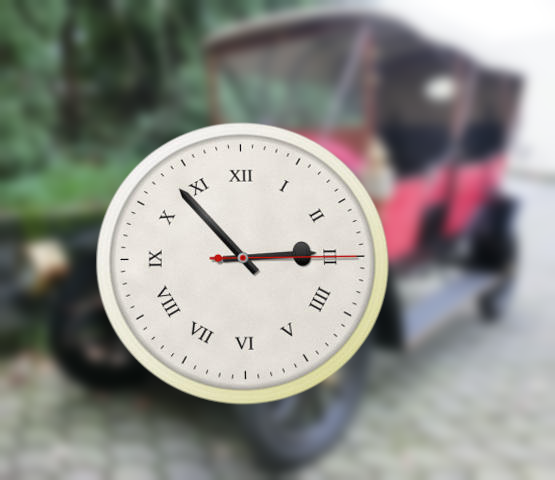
2:53:15
